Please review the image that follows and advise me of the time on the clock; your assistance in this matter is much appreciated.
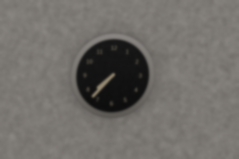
7:37
